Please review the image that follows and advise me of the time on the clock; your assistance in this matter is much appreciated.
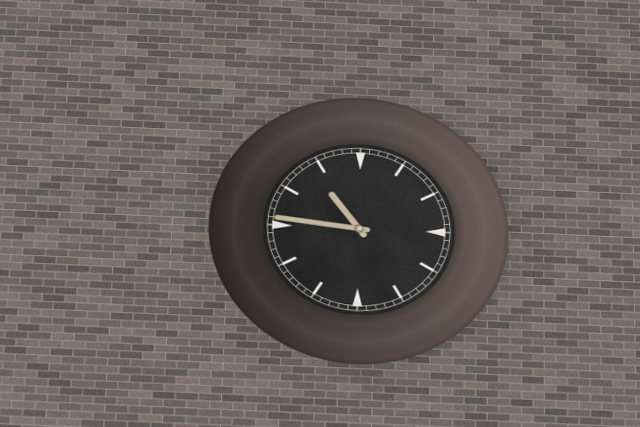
10:46
